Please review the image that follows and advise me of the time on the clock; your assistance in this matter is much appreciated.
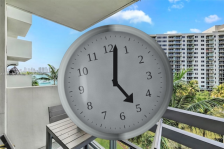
5:02
